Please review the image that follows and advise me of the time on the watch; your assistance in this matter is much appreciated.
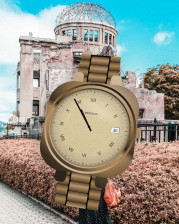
10:54
